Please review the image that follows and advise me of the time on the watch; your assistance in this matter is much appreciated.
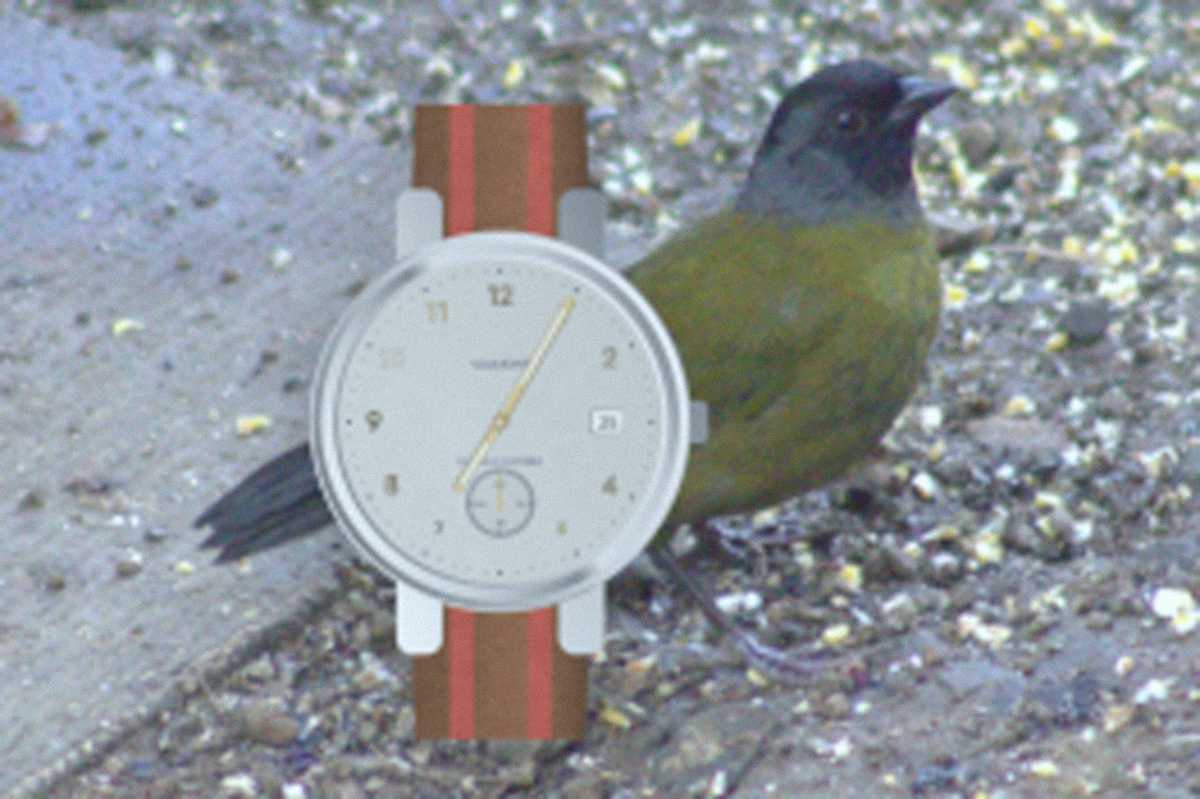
7:05
